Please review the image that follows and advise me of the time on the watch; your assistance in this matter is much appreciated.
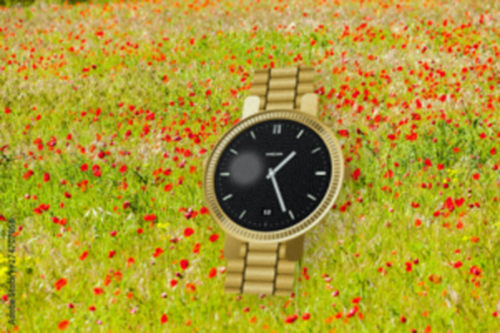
1:26
